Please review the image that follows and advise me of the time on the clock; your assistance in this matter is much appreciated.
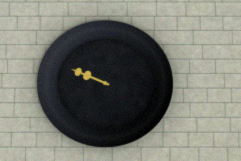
9:49
